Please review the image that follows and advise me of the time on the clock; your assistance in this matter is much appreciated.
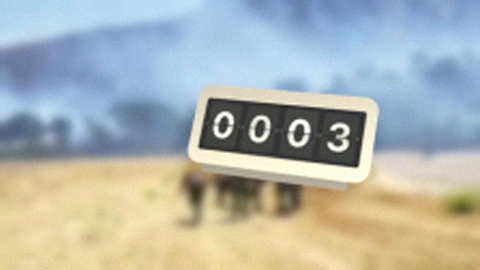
0:03
